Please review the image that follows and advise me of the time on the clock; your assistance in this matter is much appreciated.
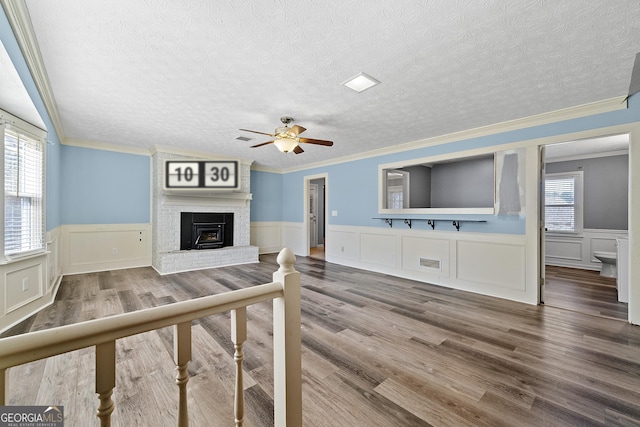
10:30
